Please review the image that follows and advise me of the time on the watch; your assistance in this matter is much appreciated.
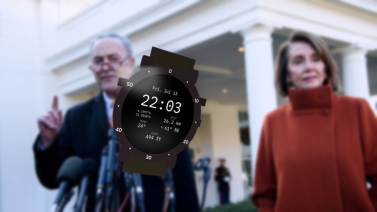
22:03
